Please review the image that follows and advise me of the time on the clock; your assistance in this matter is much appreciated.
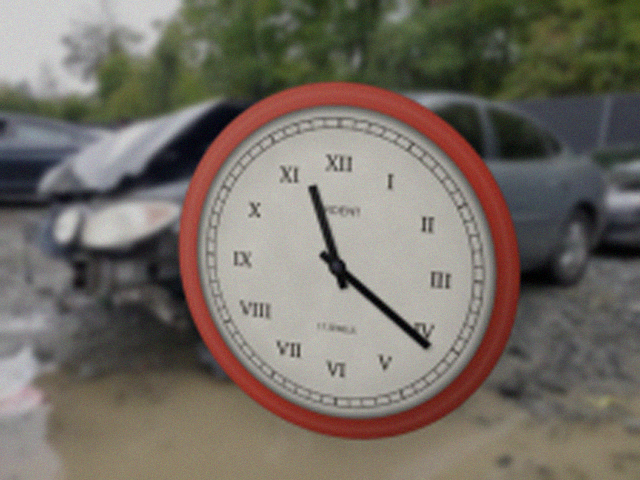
11:21
